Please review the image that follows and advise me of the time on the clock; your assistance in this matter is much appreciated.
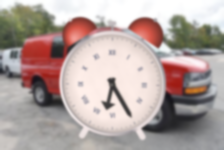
6:25
